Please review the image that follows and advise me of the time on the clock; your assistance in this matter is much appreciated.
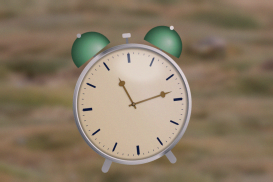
11:13
